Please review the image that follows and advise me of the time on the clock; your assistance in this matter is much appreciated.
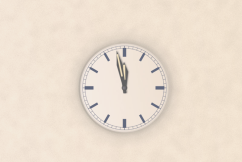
11:58
